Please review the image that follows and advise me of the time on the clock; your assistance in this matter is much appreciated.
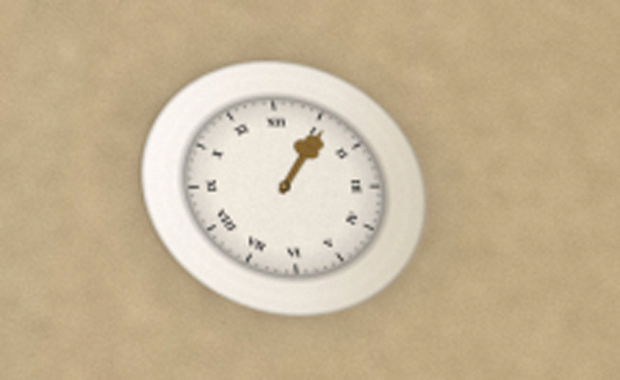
1:06
